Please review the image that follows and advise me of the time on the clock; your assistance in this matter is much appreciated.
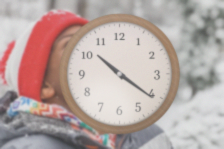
10:21
